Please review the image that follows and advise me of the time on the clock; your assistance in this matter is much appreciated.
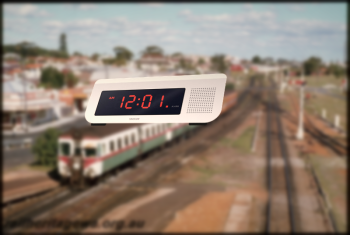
12:01
